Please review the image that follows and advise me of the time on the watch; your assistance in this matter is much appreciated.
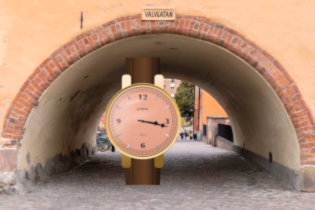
3:17
